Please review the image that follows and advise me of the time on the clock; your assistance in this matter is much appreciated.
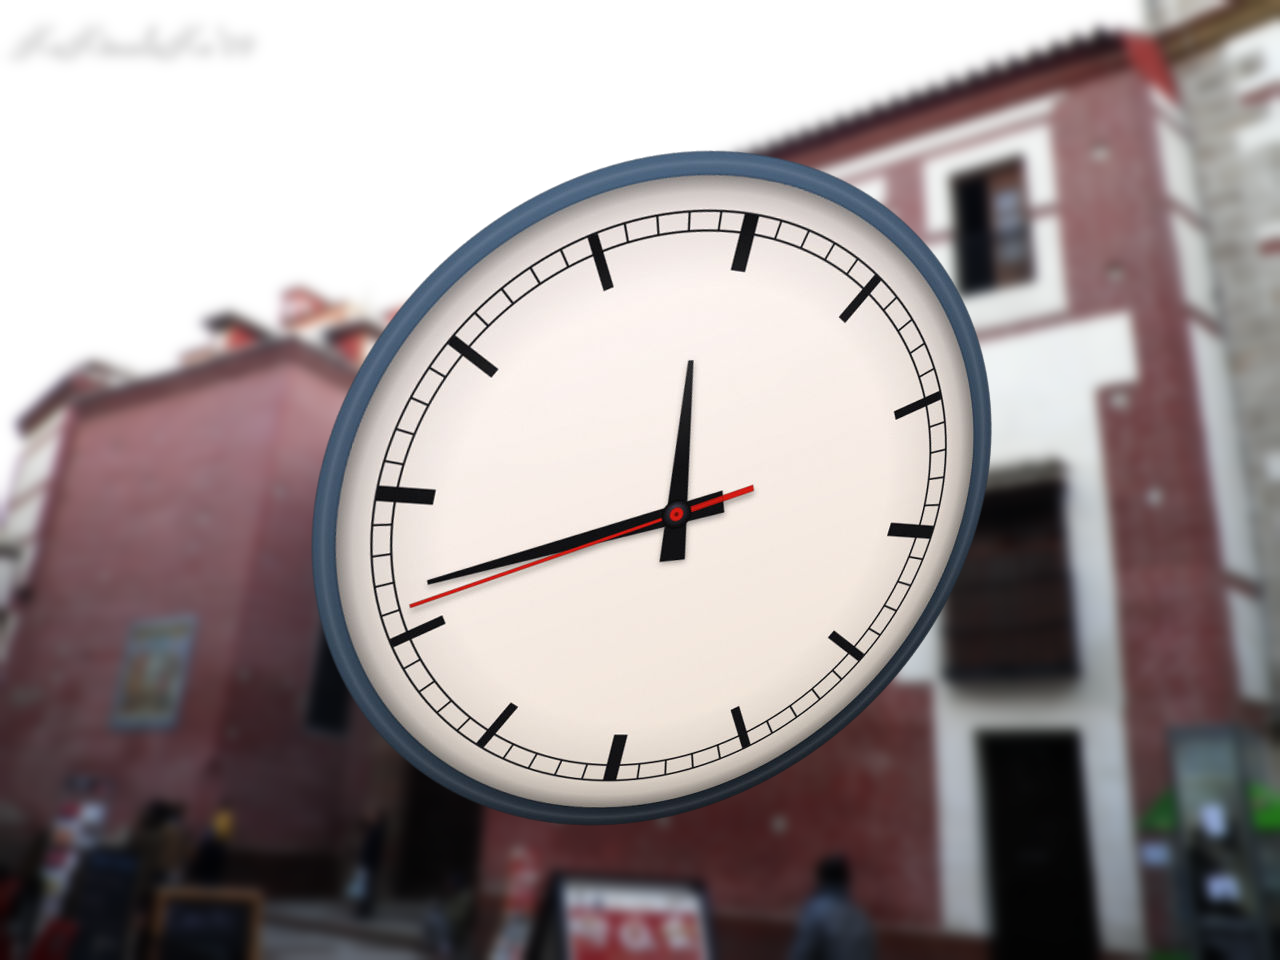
11:41:41
